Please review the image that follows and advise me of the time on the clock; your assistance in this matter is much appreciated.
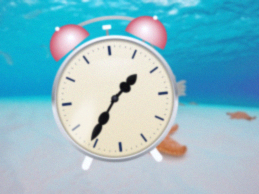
1:36
